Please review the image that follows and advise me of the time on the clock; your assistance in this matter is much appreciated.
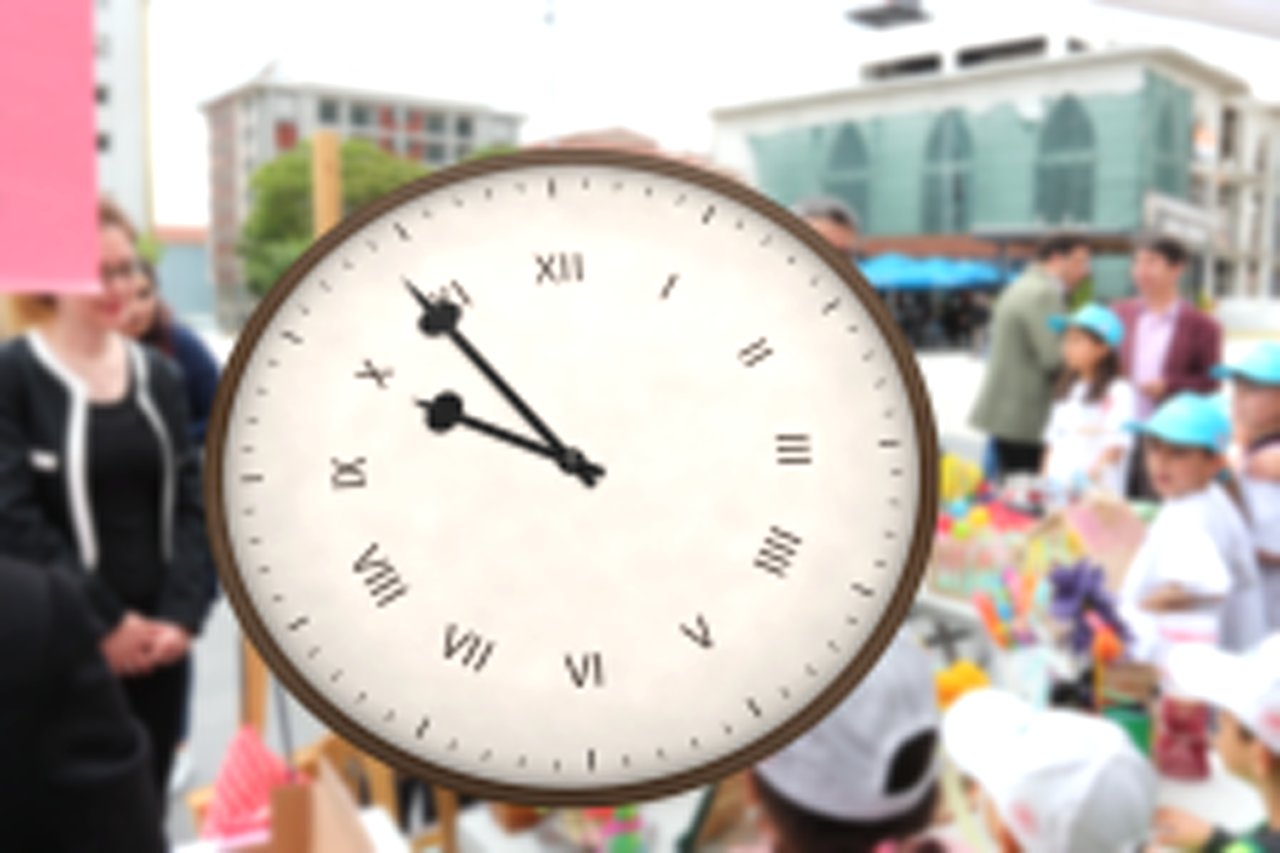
9:54
